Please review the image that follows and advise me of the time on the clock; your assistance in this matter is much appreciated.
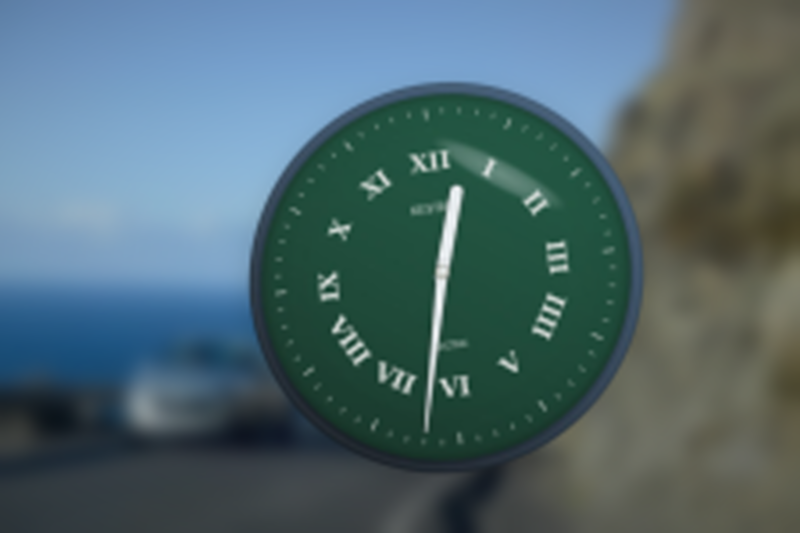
12:32
